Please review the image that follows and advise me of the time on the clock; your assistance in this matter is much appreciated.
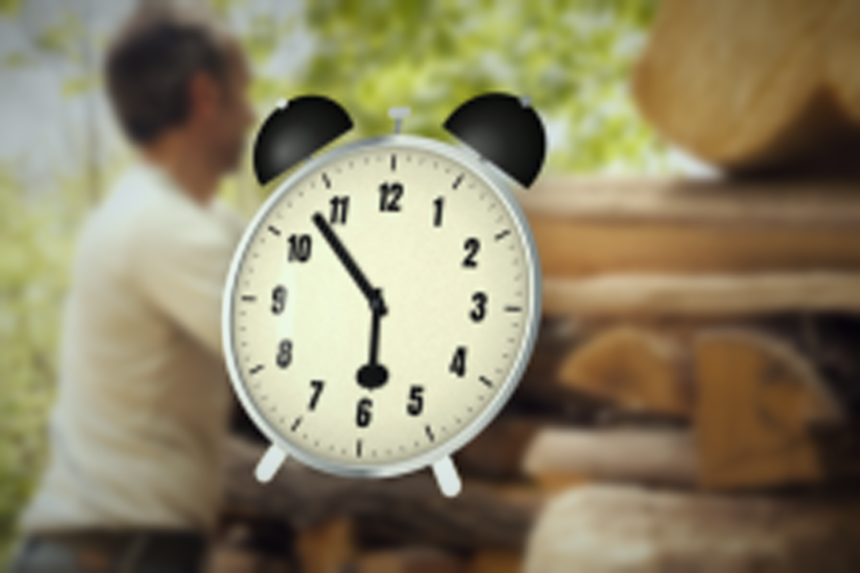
5:53
